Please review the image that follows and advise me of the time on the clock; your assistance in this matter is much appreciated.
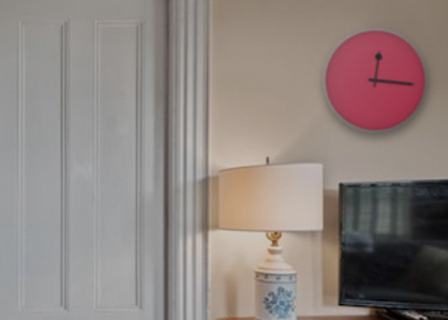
12:16
